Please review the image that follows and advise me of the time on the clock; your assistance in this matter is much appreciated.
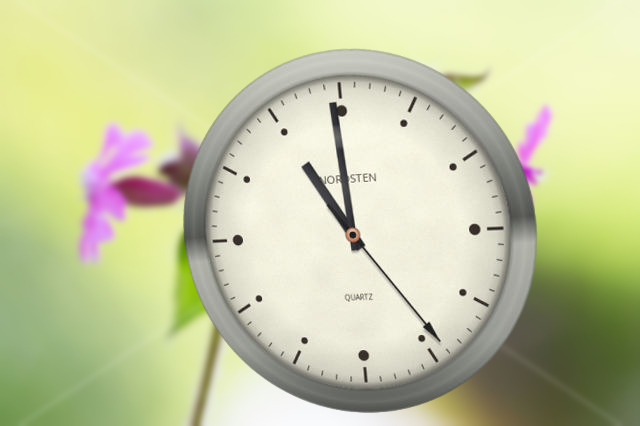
10:59:24
